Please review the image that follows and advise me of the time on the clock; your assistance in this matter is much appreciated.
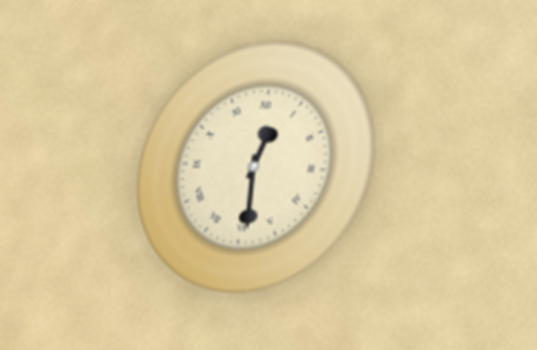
12:29
